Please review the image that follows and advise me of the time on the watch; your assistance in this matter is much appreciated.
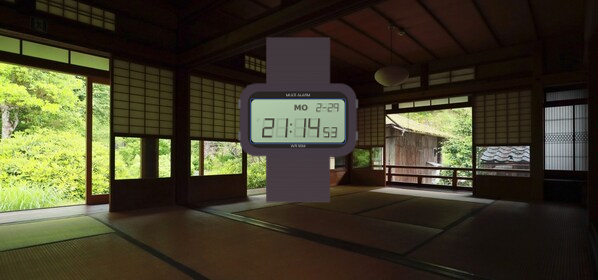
21:14:53
